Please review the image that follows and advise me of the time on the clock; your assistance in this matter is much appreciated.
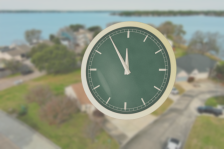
11:55
